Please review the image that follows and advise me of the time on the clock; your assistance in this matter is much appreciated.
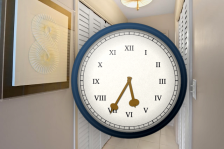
5:35
